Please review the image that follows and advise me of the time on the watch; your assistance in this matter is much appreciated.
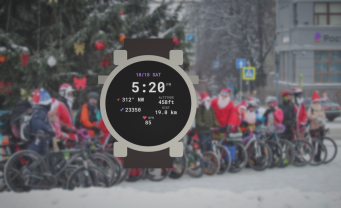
5:20
